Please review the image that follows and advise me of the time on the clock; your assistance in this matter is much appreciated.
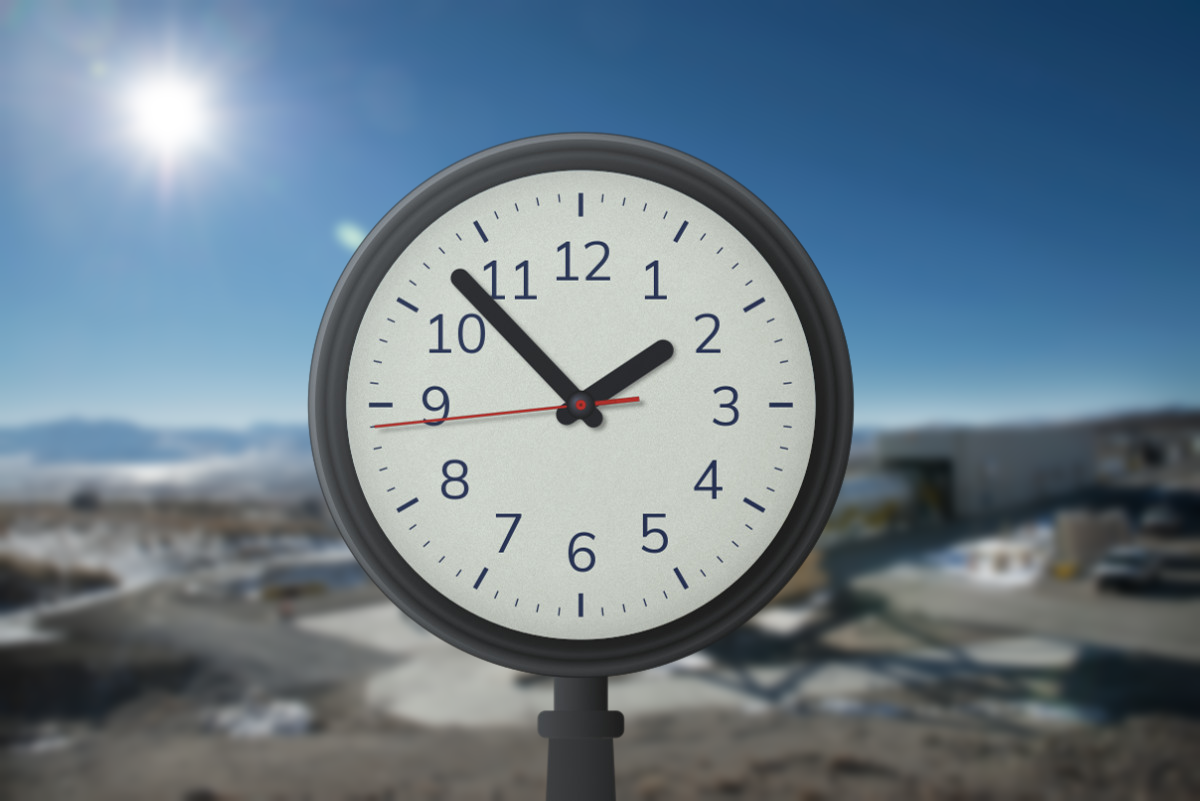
1:52:44
